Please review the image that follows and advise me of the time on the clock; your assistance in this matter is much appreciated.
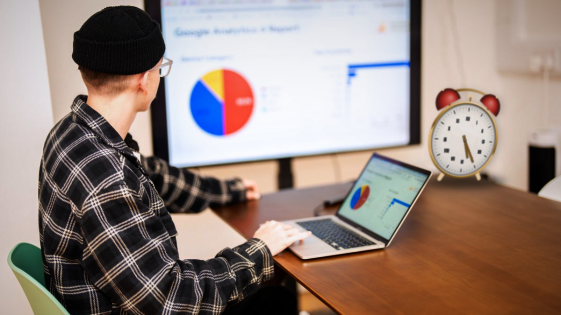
5:25
